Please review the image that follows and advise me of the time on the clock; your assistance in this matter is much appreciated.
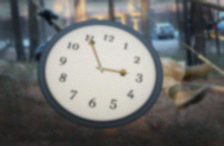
2:55
